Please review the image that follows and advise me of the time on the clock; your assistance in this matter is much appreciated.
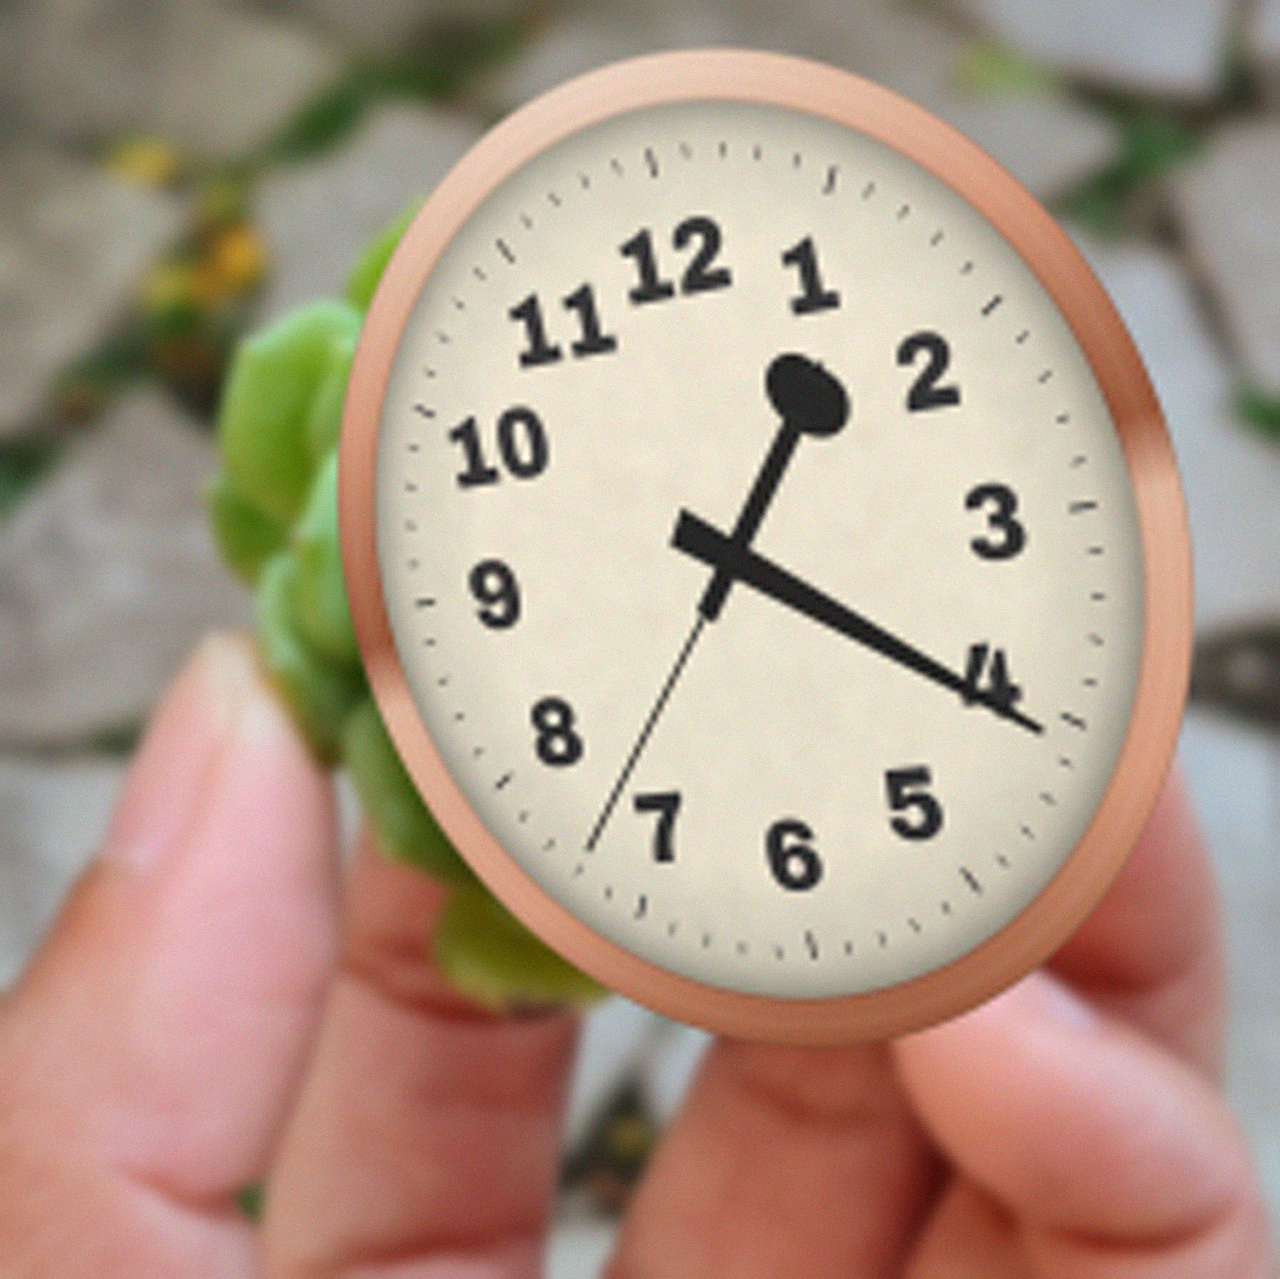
1:20:37
